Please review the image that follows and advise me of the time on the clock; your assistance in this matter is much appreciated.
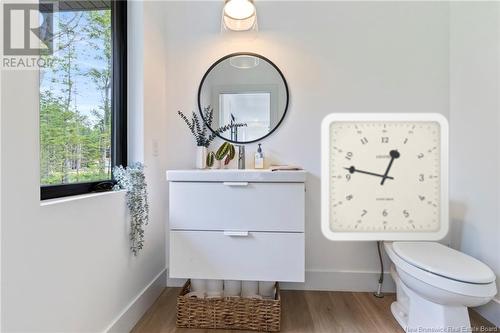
12:47
